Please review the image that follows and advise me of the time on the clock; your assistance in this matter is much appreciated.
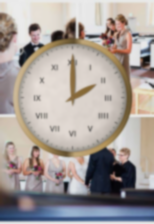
2:00
